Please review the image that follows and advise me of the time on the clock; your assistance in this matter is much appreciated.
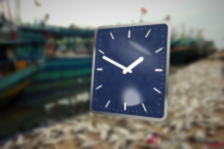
1:49
